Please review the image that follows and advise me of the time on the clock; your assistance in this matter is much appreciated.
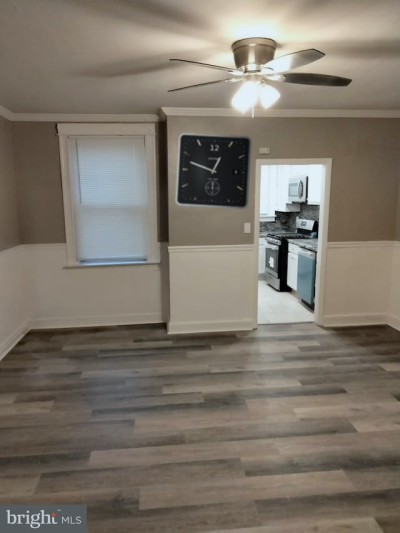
12:48
